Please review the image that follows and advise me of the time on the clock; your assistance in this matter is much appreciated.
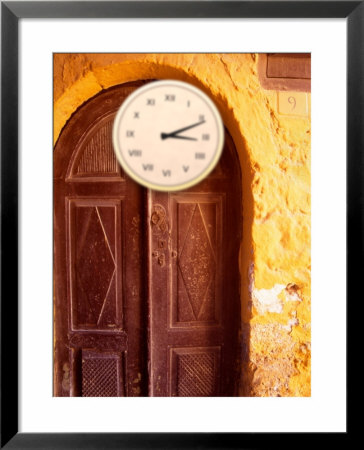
3:11
